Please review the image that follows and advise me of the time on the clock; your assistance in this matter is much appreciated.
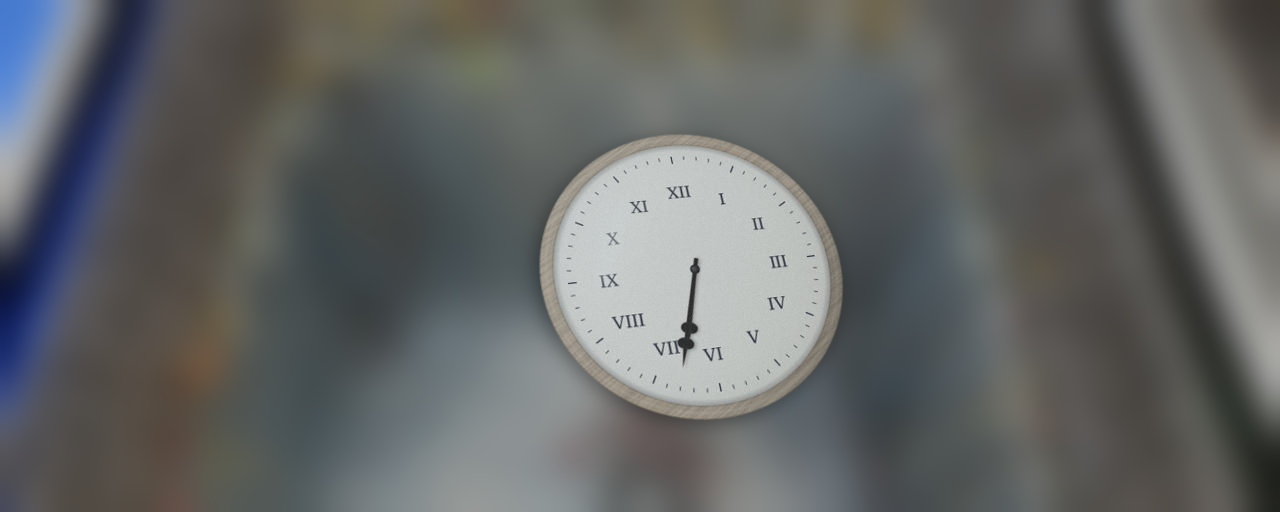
6:33
